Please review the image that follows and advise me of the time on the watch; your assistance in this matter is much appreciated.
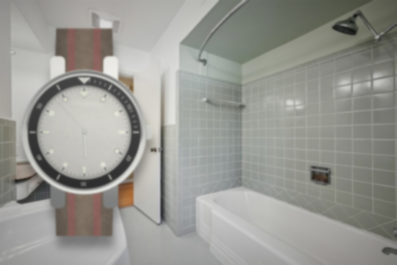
5:53
